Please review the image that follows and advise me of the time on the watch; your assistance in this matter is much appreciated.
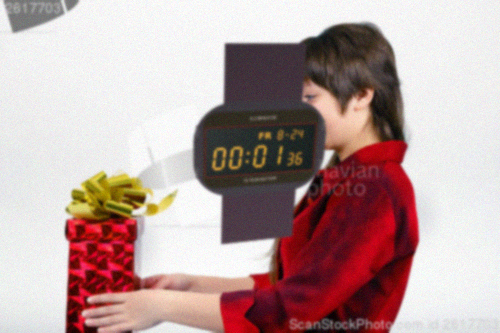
0:01:36
